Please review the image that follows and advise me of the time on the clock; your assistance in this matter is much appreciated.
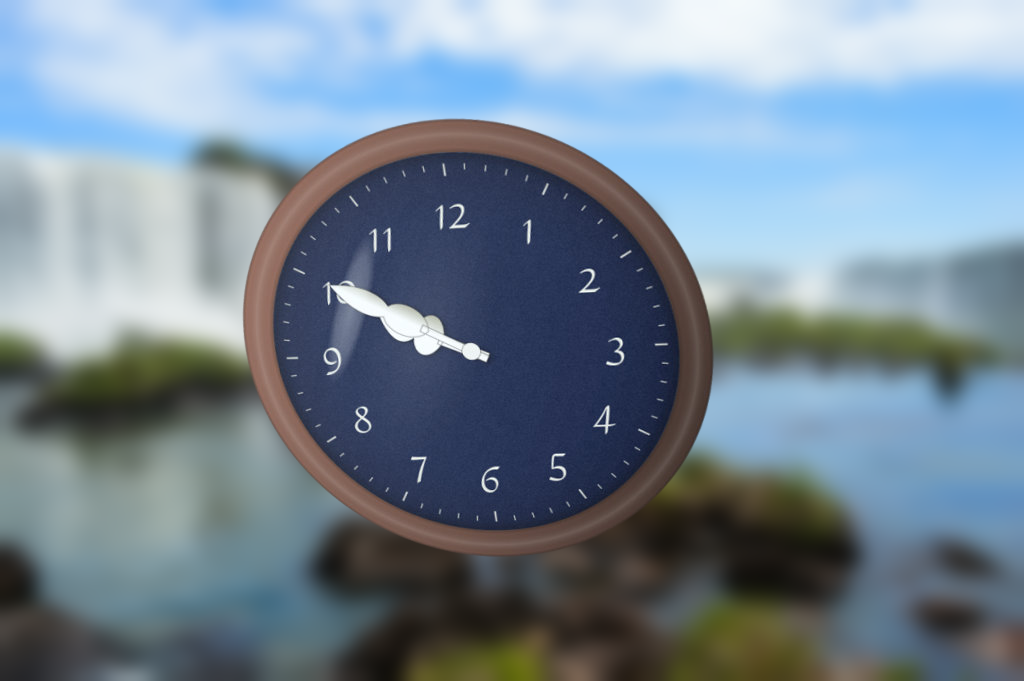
9:50
